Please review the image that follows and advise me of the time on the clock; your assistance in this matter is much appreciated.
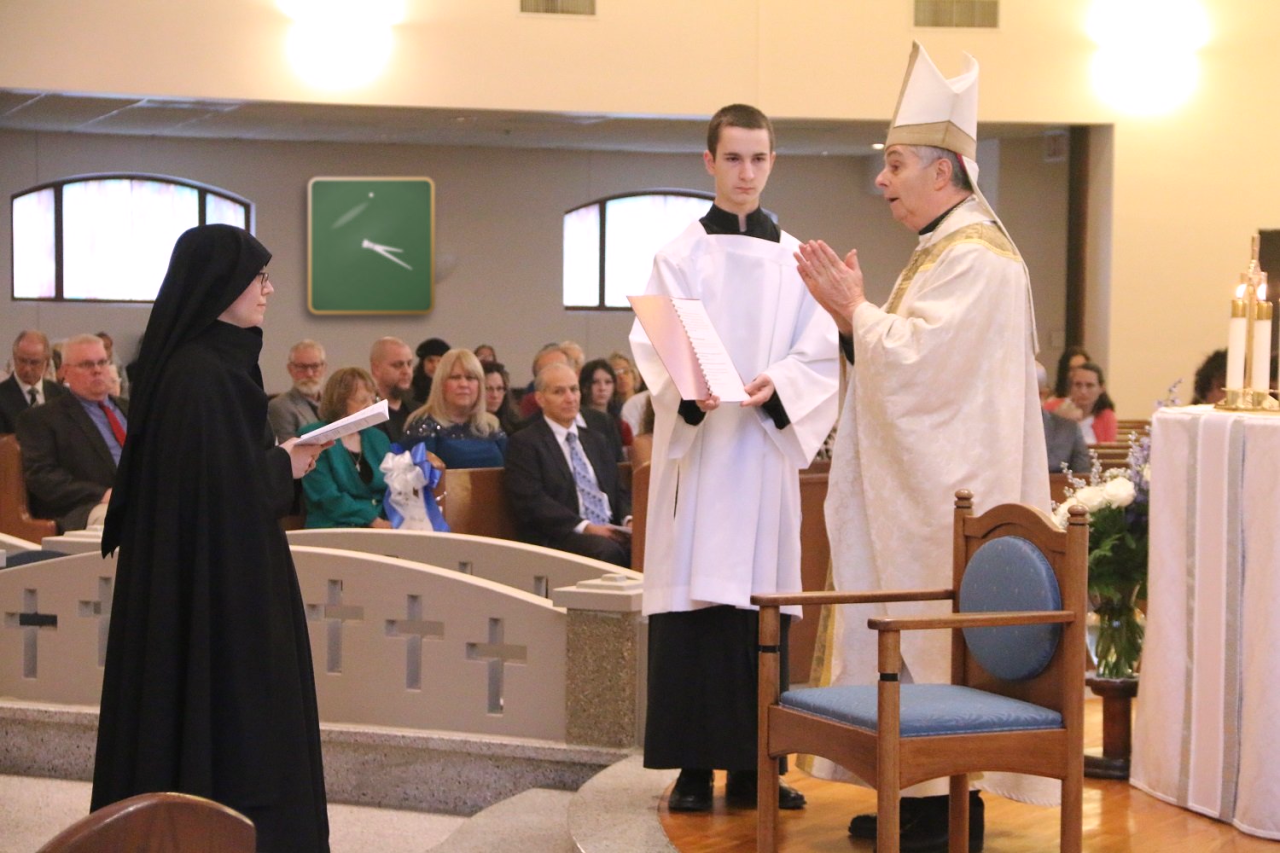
3:20
